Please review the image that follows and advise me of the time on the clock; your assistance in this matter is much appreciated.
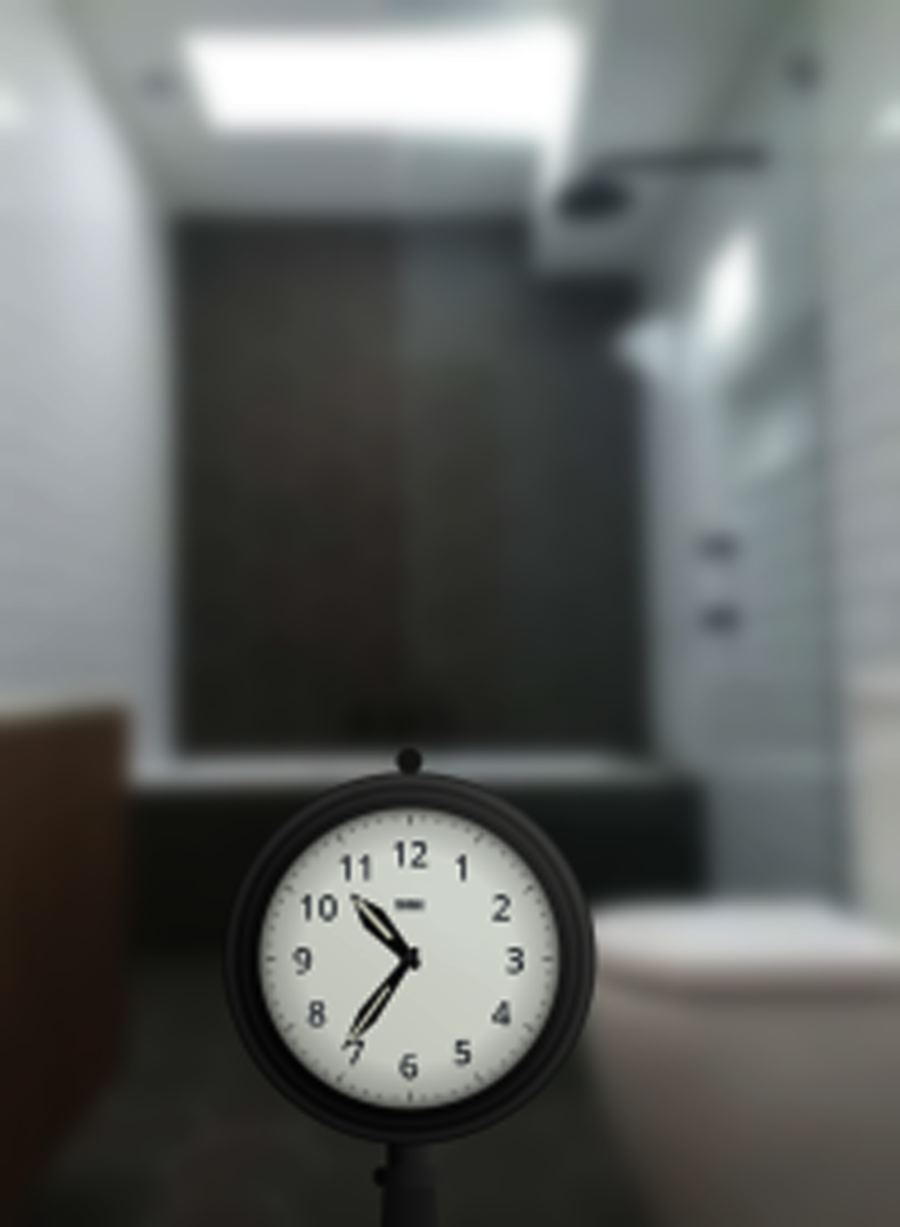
10:36
